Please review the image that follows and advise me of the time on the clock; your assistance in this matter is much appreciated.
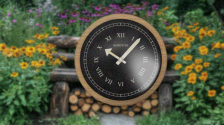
10:07
